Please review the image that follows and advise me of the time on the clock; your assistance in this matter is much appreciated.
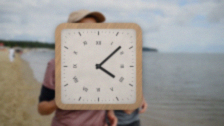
4:08
